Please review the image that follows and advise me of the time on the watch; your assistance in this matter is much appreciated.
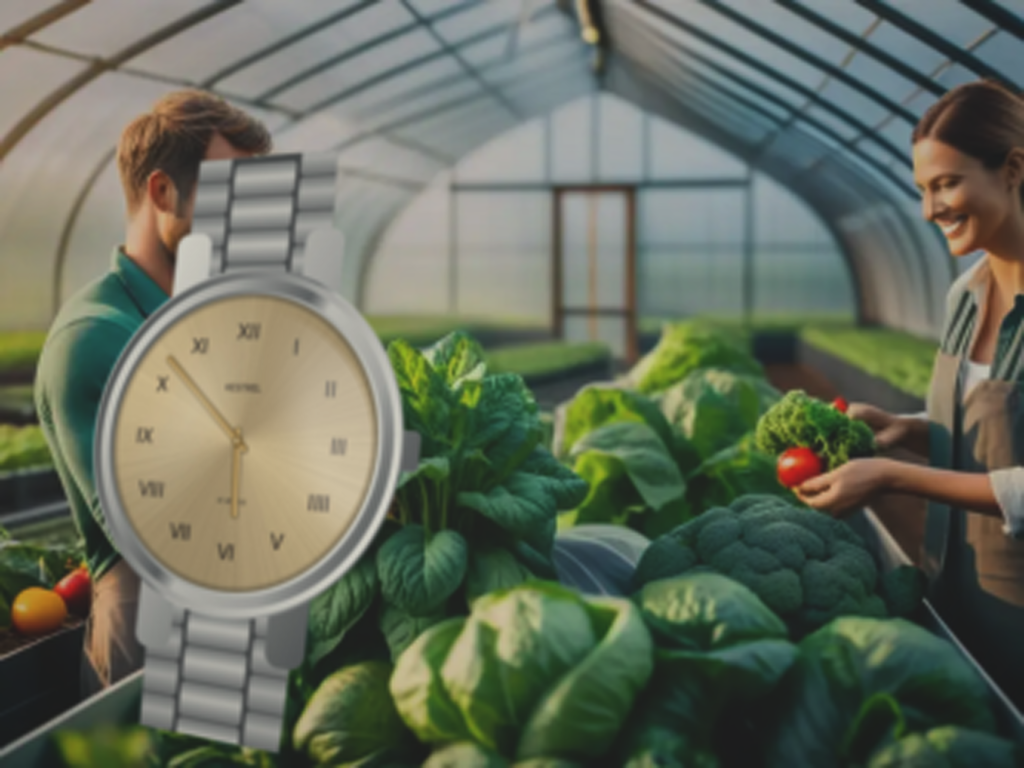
5:52
